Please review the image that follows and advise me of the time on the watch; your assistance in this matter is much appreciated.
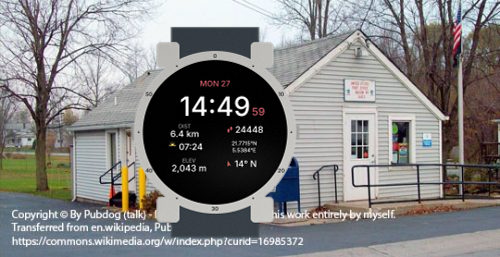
14:49:59
